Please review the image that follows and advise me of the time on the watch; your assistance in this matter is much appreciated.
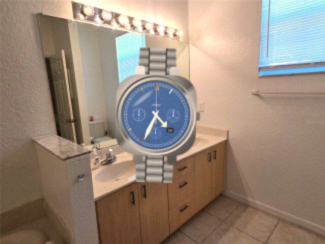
4:34
